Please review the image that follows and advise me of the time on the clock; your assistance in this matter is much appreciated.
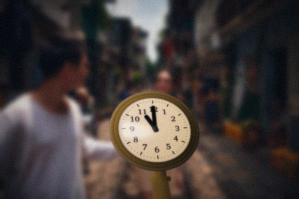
11:00
